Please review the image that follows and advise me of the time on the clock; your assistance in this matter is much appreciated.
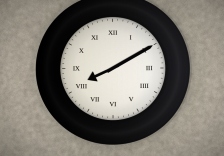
8:10
